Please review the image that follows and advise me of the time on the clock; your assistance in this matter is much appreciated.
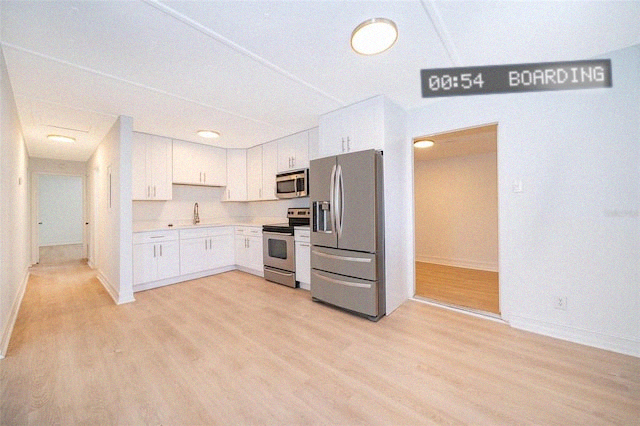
0:54
